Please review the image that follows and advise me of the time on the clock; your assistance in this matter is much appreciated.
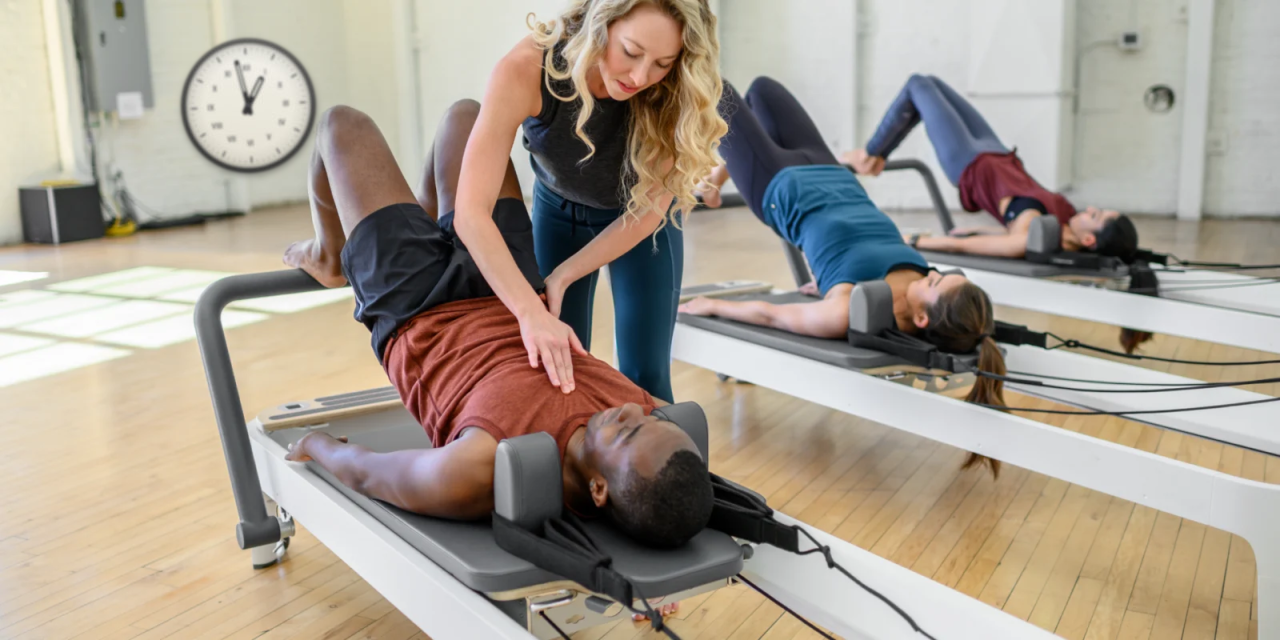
12:58
